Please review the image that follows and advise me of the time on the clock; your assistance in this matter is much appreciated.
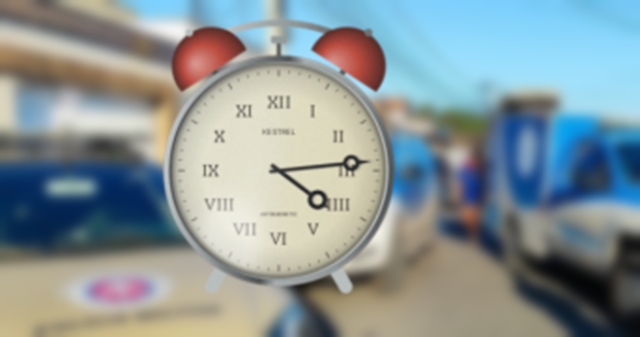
4:14
